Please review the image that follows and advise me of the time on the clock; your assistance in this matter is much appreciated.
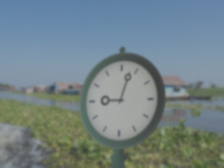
9:03
